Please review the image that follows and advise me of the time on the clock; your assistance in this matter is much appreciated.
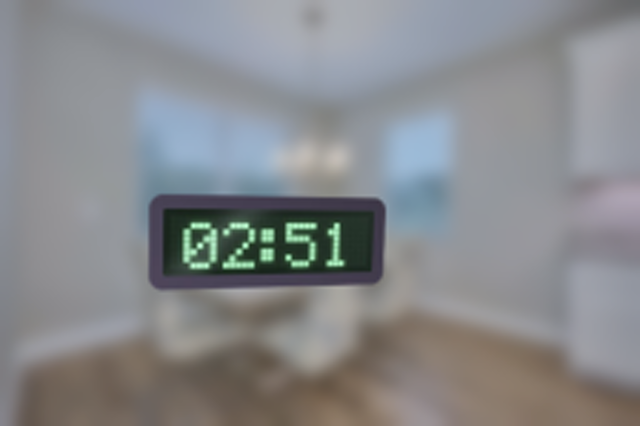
2:51
